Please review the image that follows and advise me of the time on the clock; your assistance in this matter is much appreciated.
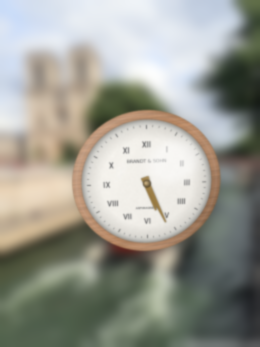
5:26
